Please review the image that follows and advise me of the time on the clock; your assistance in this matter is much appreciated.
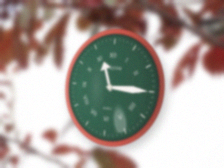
11:15
